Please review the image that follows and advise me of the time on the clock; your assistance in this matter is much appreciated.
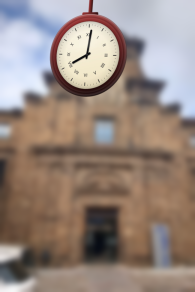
8:01
